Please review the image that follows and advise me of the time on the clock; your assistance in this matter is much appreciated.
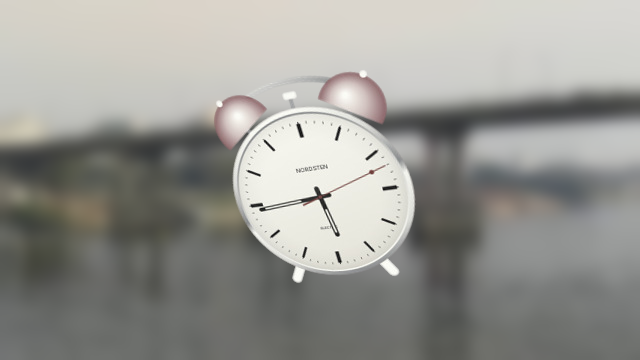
5:44:12
